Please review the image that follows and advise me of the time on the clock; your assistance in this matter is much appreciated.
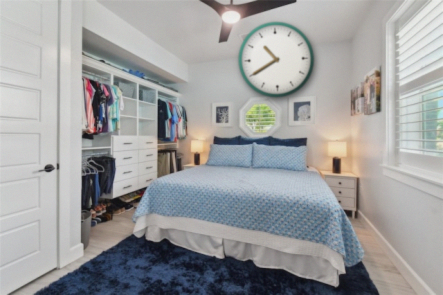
10:40
